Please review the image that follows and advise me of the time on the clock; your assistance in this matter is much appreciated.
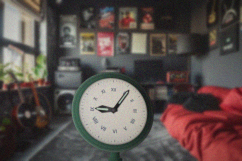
9:06
